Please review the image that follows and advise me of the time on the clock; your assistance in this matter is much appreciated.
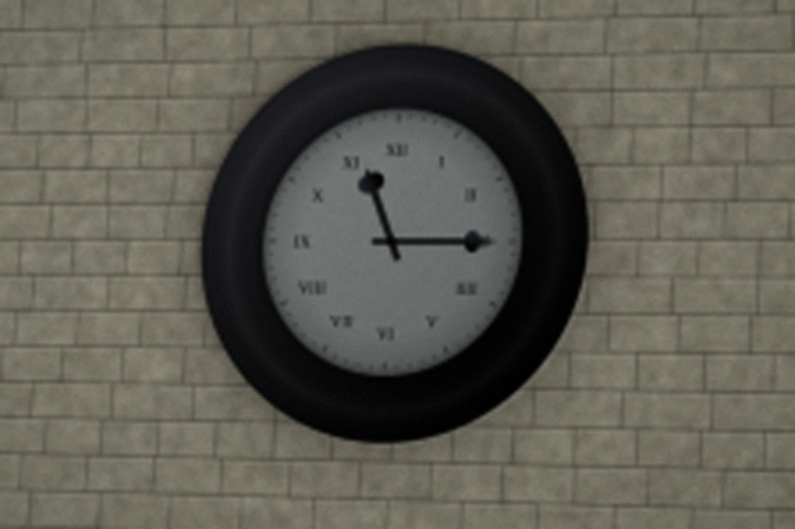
11:15
